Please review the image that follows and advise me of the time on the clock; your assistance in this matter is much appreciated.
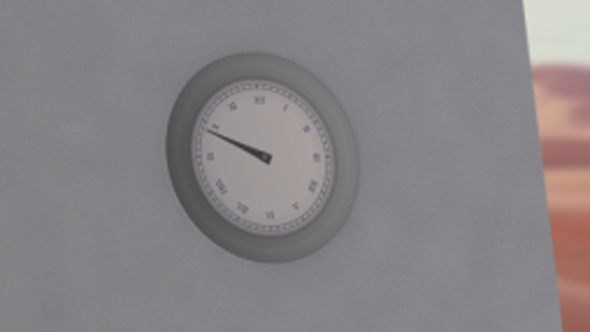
9:49
